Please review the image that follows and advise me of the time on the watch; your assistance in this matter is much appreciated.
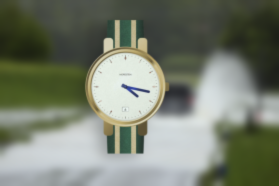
4:17
